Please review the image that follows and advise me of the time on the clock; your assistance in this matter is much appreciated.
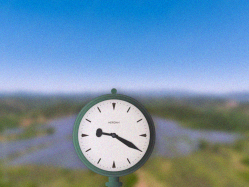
9:20
